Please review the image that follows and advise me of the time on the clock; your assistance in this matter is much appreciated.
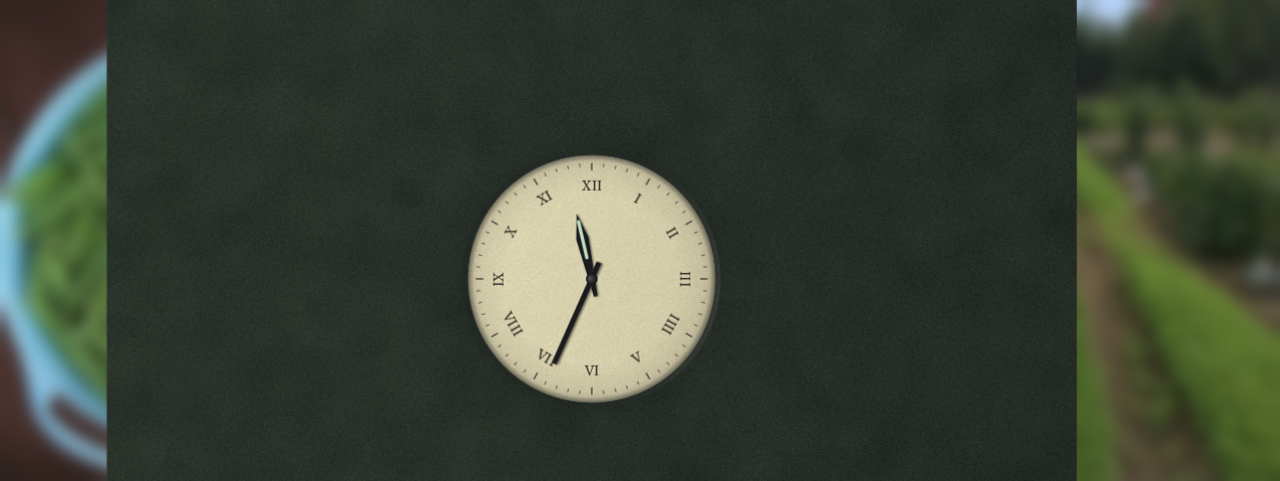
11:34
